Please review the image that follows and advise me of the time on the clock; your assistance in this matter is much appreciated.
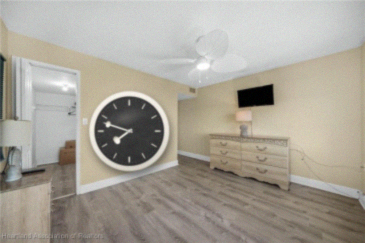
7:48
